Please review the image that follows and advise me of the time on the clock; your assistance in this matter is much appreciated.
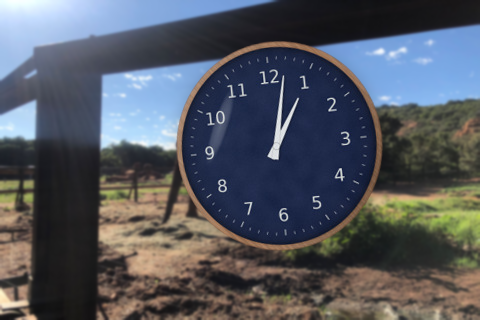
1:02
